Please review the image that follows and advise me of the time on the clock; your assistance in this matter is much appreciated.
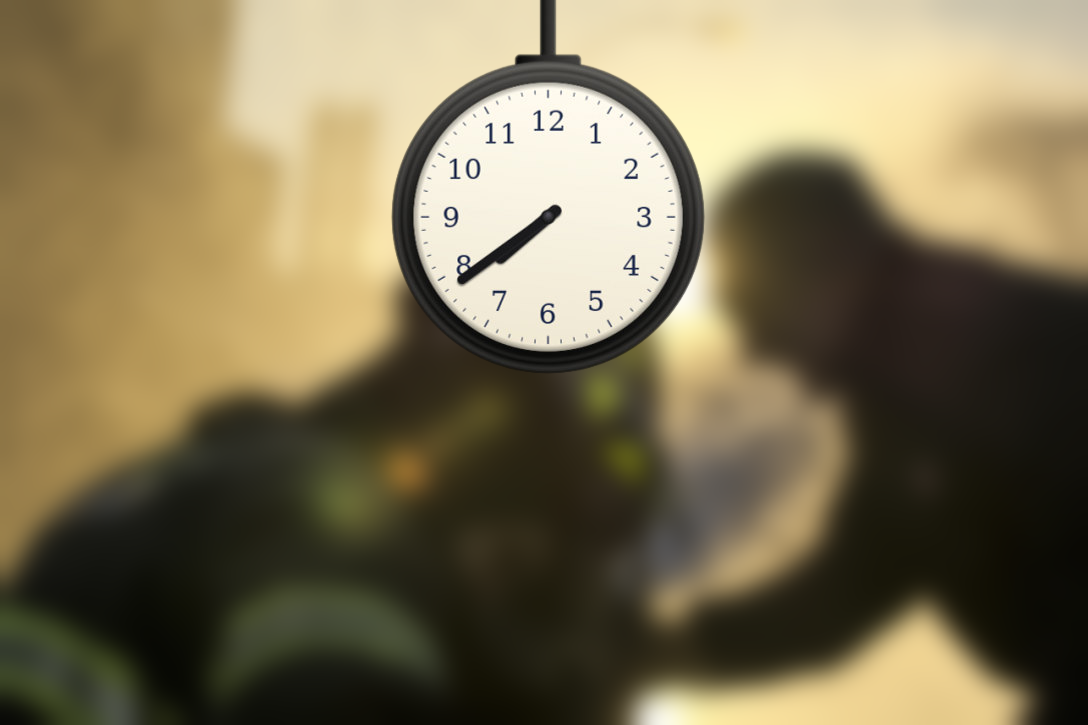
7:39
